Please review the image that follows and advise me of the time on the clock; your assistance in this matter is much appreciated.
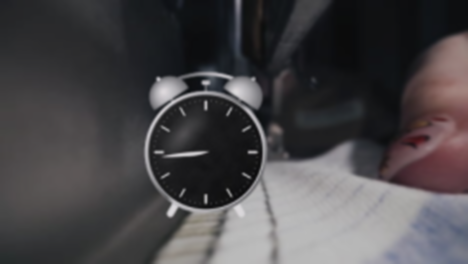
8:44
